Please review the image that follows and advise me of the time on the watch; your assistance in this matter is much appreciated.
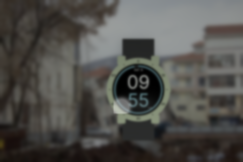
9:55
